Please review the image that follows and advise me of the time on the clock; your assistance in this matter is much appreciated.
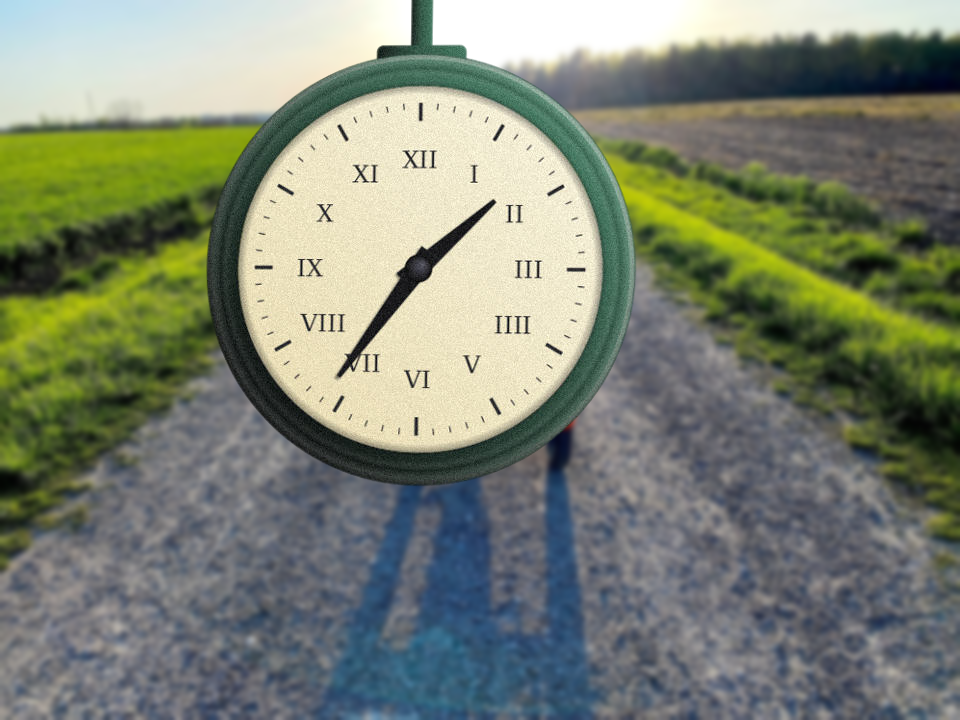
1:36
